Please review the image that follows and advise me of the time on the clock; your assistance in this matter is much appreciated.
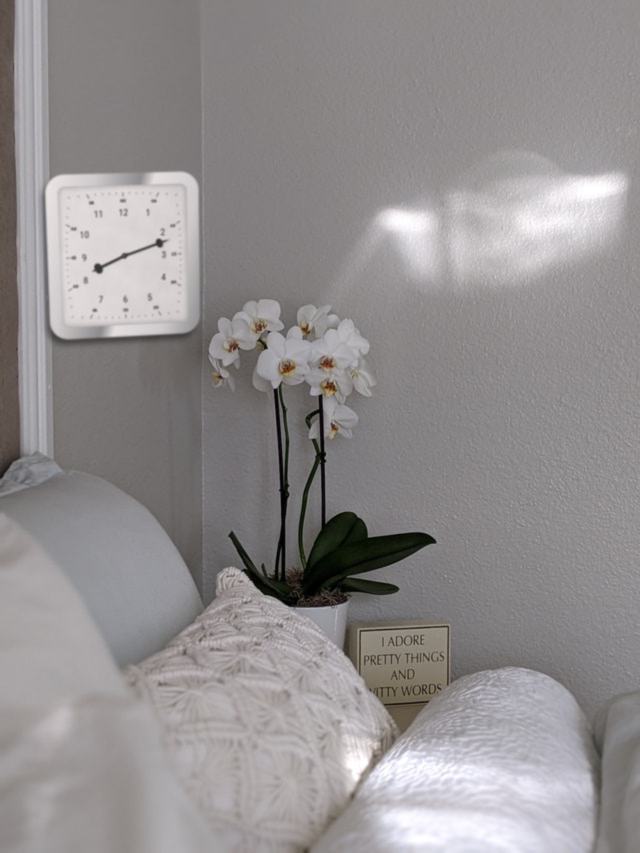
8:12
